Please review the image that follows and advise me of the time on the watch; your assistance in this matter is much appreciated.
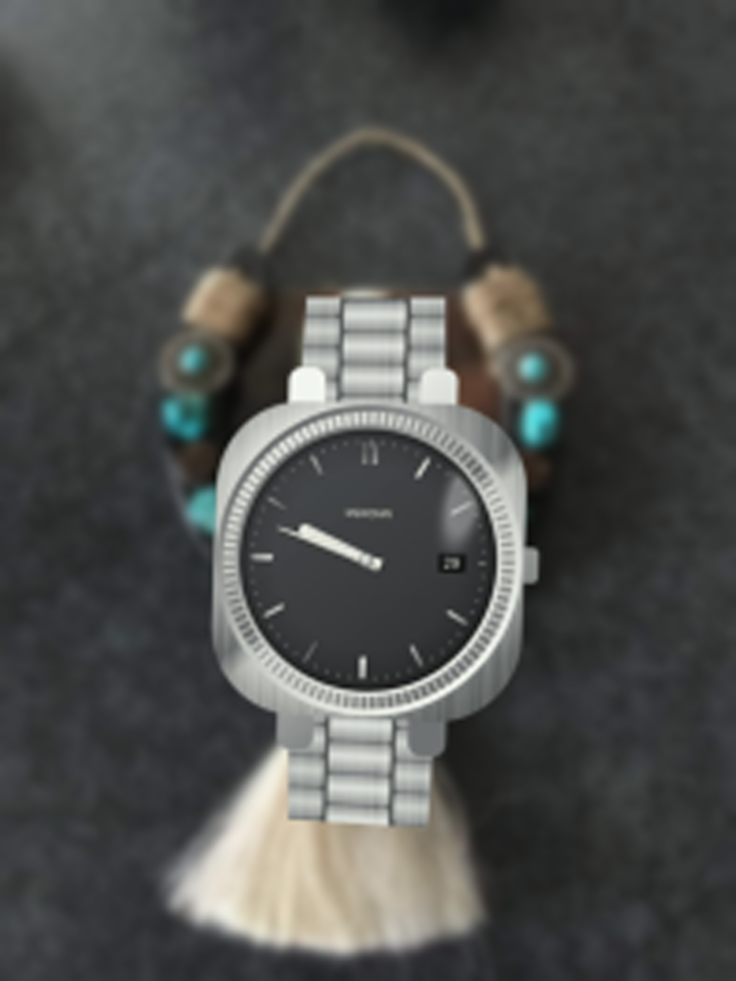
9:48
